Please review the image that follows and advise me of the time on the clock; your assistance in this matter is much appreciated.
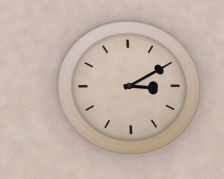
3:10
